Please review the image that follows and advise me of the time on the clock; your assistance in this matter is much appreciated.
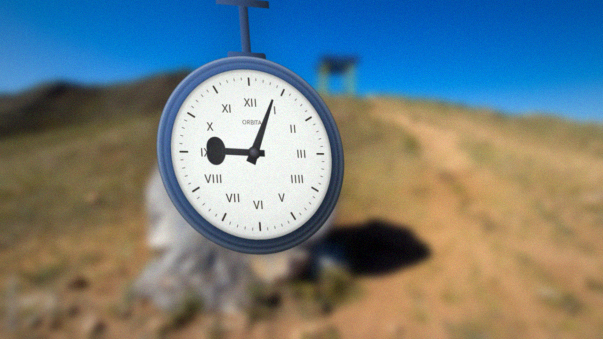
9:04
